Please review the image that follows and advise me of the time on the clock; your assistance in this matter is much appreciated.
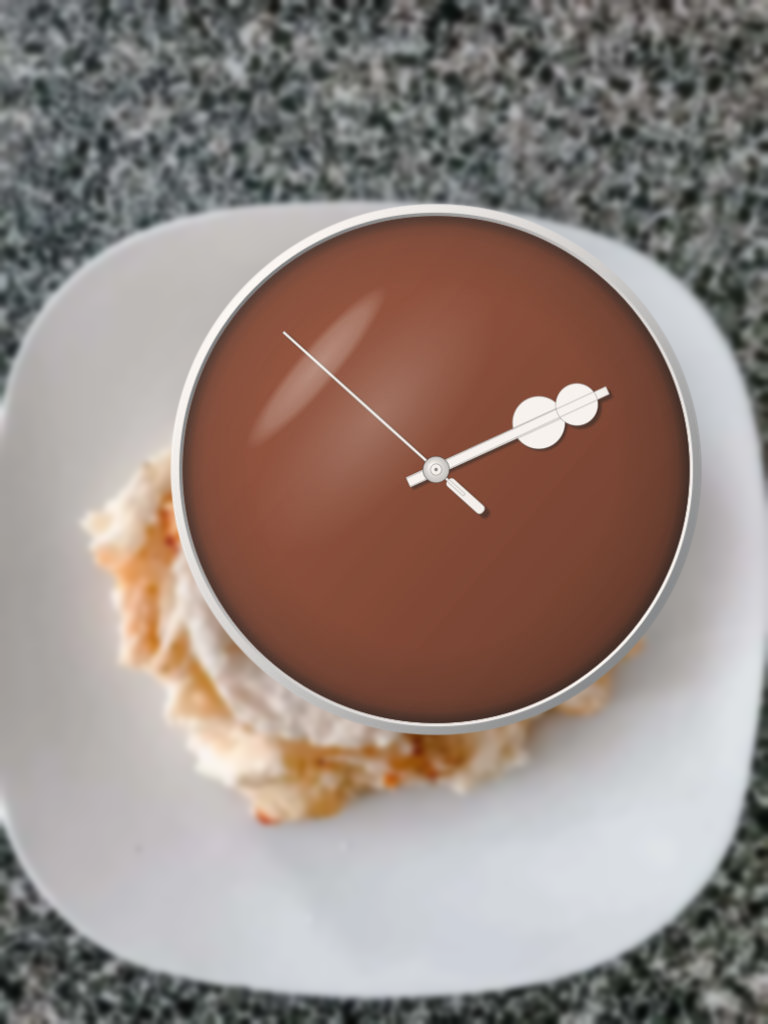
2:10:52
